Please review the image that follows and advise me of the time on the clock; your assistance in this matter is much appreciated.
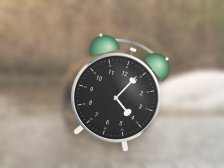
4:04
